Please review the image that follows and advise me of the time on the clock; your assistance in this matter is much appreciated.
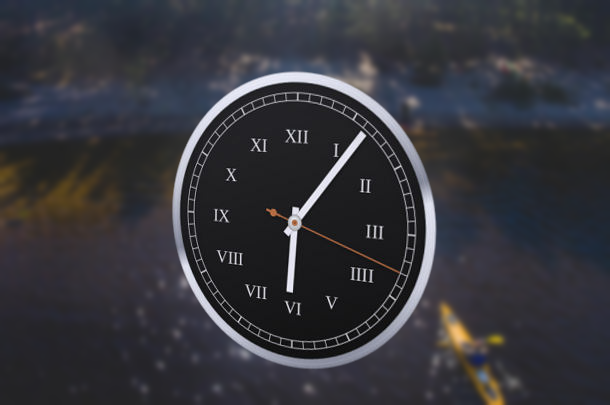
6:06:18
